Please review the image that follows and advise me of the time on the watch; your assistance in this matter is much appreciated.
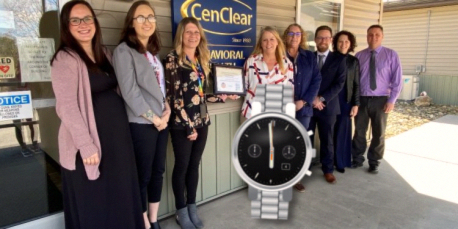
5:59
